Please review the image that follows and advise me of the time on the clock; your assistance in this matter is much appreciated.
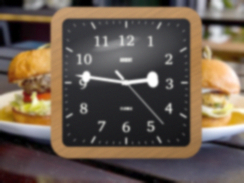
2:46:23
